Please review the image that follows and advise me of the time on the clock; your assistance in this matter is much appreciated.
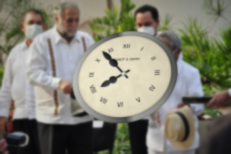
7:53
